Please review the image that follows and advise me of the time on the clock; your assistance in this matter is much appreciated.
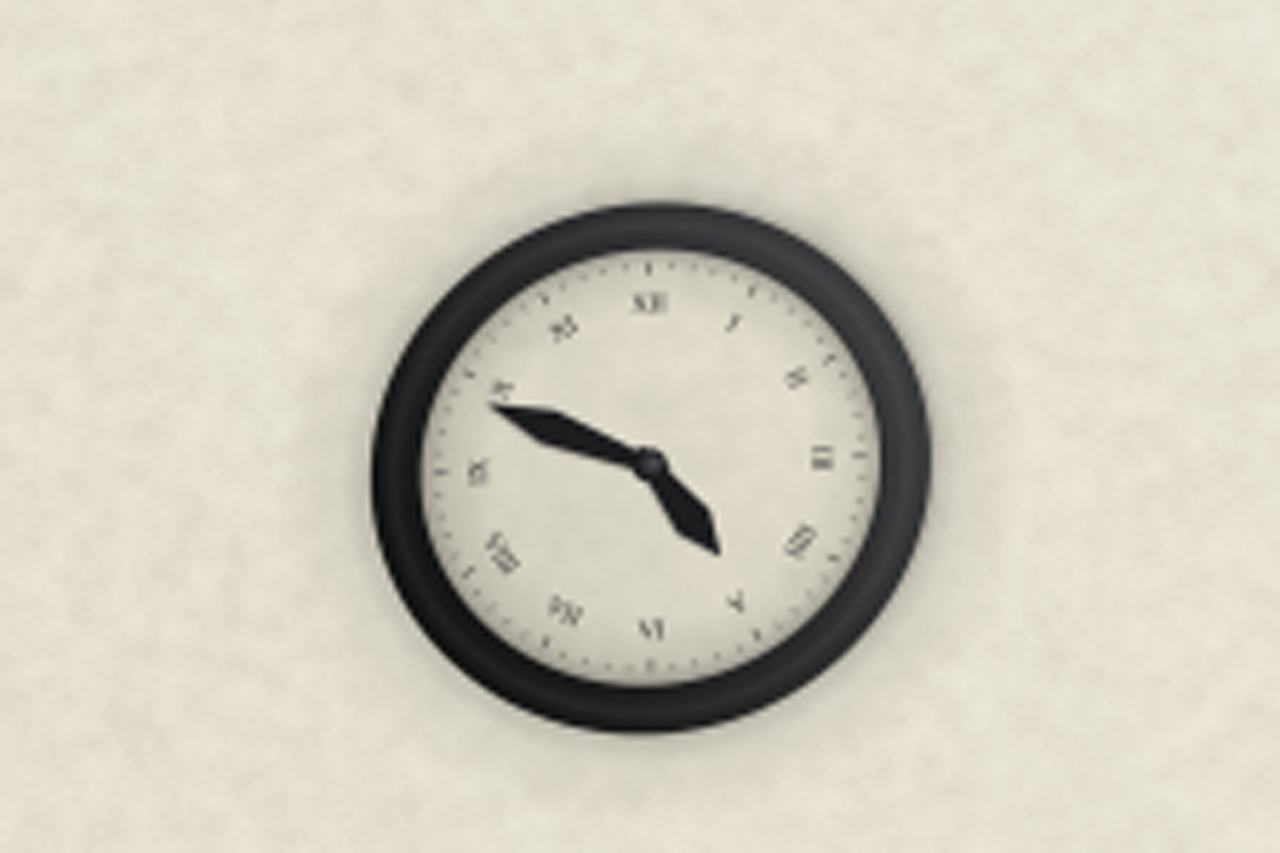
4:49
